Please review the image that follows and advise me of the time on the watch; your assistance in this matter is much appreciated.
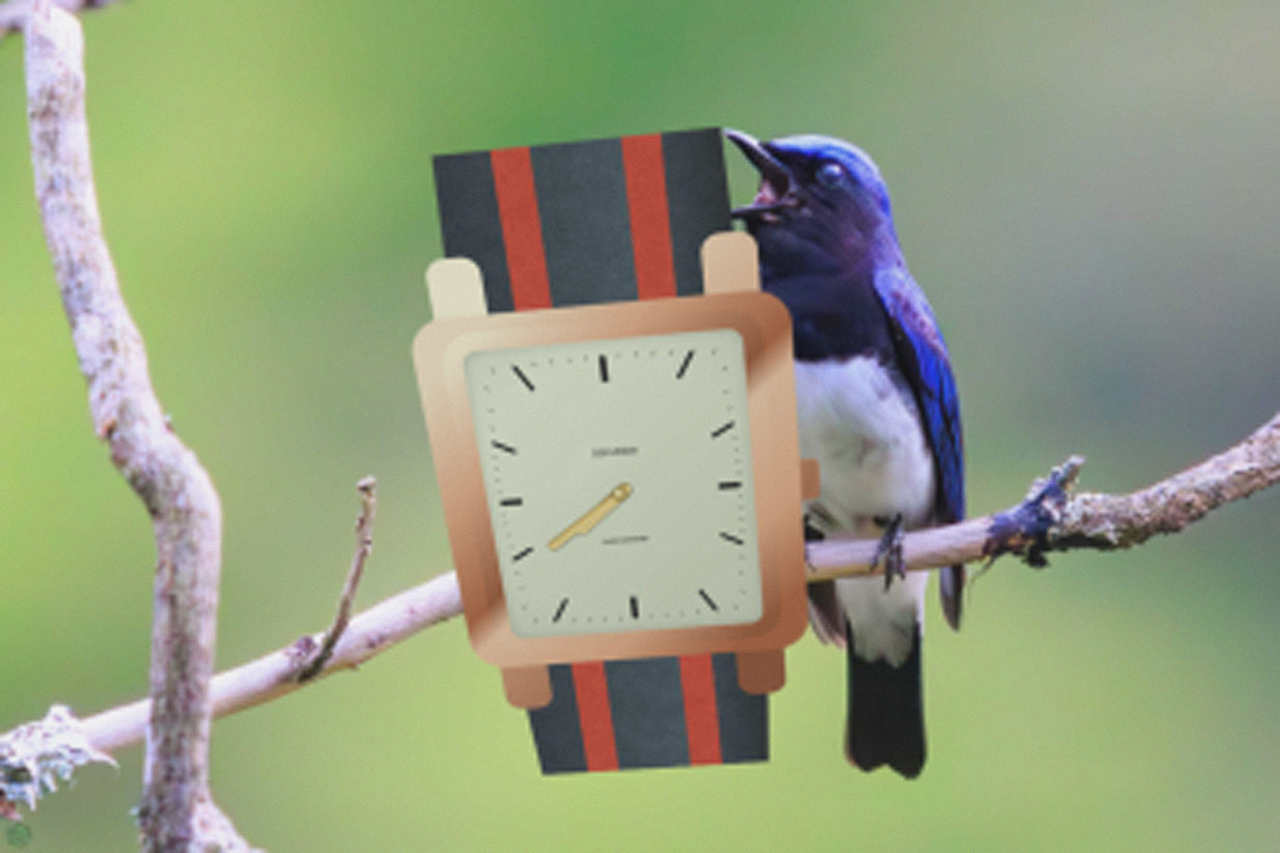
7:39
